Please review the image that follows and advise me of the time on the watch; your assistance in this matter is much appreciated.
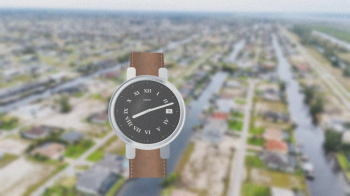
8:12
